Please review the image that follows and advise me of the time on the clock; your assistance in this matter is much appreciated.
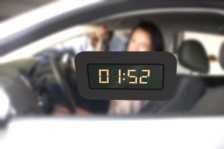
1:52
